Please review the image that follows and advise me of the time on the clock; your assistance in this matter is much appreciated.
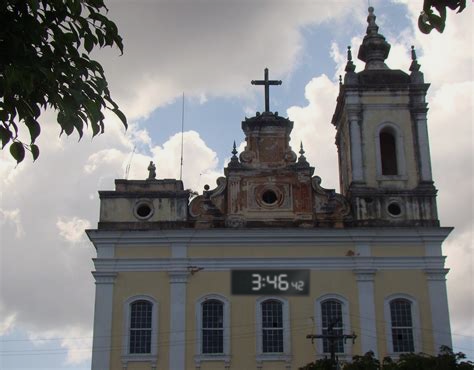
3:46
